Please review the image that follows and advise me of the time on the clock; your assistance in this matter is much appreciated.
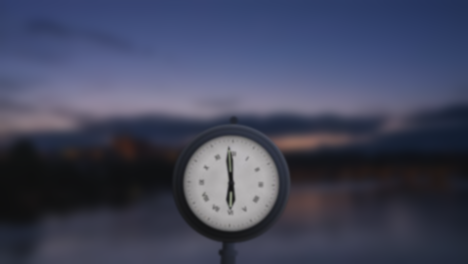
5:59
